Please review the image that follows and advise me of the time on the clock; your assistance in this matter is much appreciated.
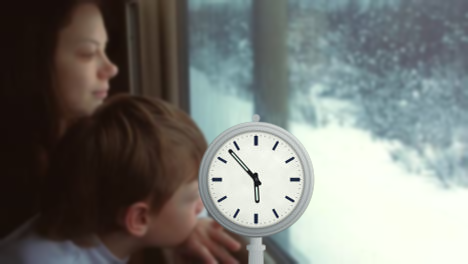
5:53
